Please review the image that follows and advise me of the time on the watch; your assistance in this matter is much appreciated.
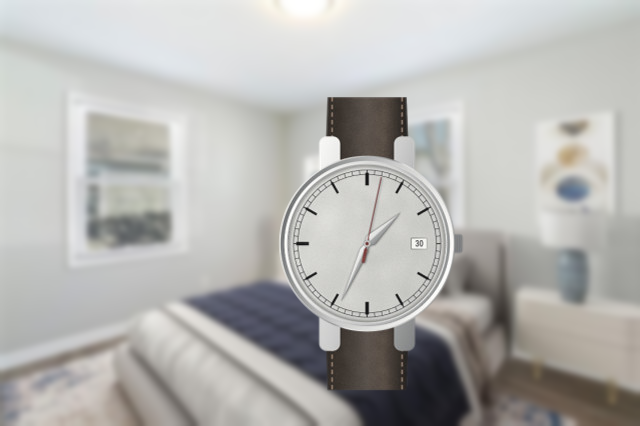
1:34:02
